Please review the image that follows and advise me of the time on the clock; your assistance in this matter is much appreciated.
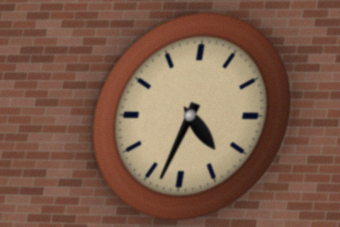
4:33
